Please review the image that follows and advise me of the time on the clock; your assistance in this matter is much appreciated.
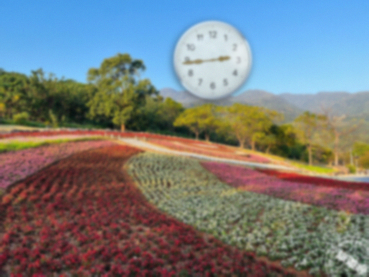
2:44
